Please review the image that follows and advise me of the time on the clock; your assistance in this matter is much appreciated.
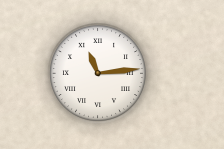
11:14
